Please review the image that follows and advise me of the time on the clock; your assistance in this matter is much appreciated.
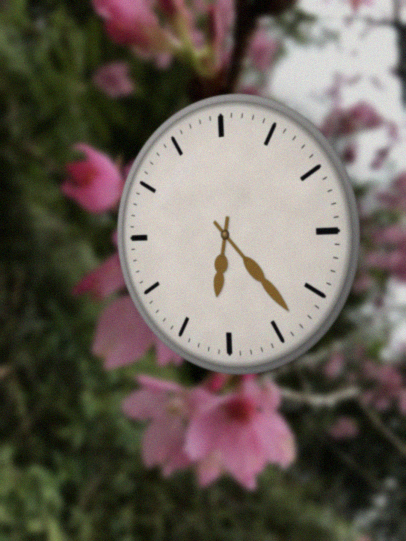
6:23
